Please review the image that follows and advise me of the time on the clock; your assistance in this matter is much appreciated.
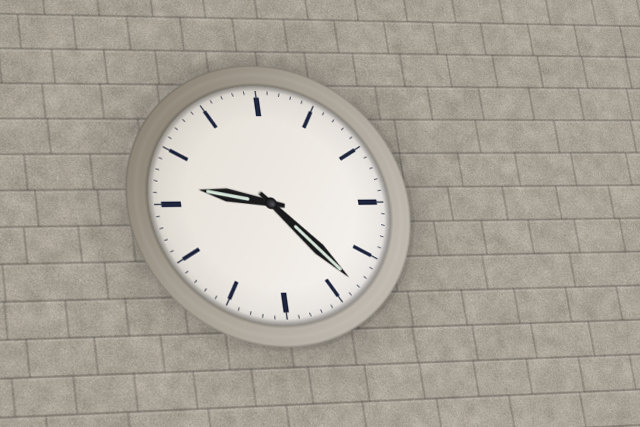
9:23
